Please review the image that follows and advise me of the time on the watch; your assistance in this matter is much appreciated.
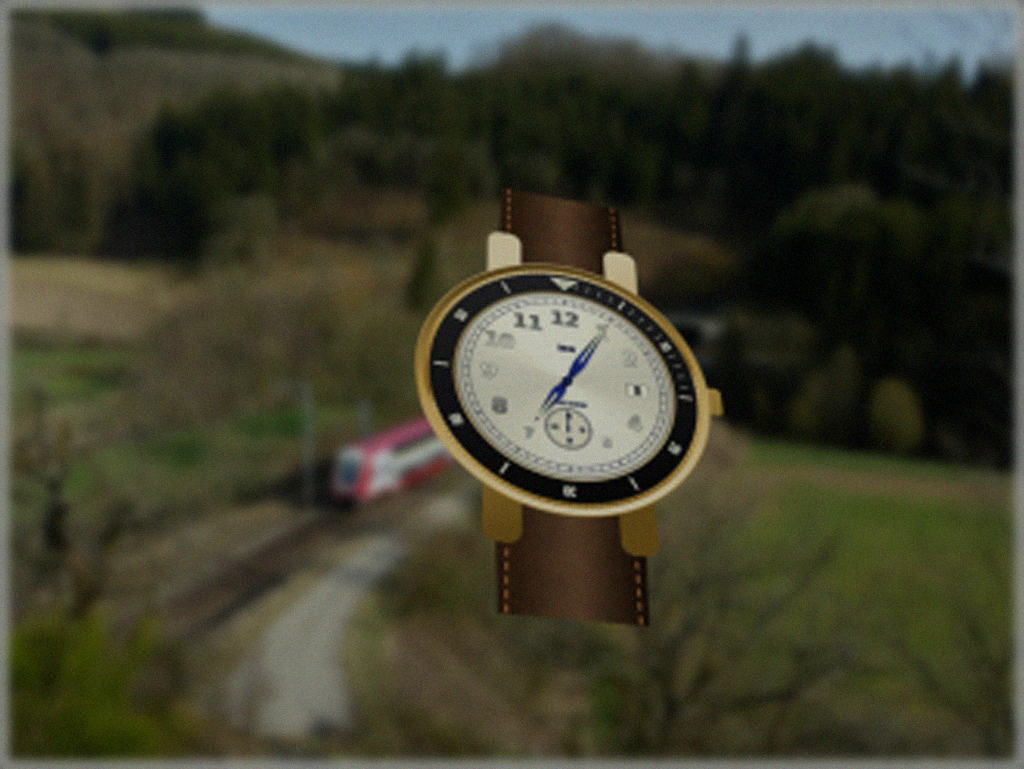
7:05
